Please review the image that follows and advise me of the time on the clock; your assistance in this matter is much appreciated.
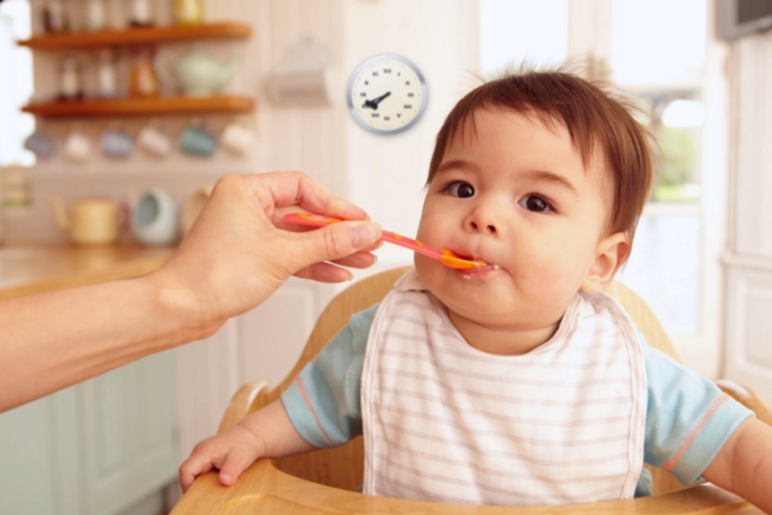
7:41
